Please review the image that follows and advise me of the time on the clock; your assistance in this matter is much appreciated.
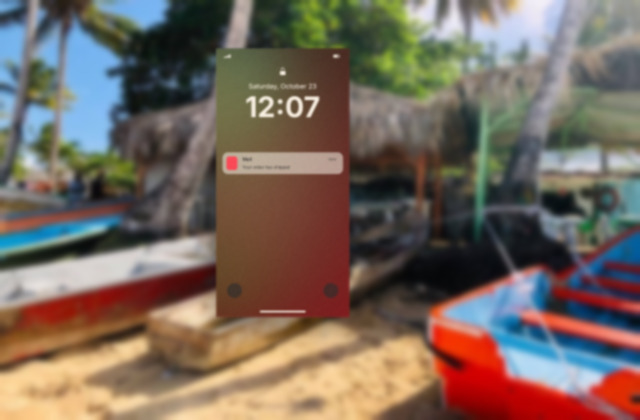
12:07
